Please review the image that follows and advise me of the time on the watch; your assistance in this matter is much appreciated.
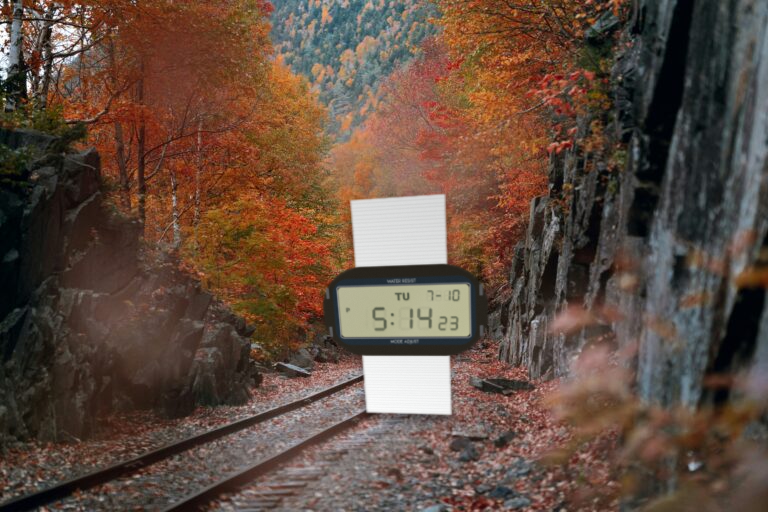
5:14:23
